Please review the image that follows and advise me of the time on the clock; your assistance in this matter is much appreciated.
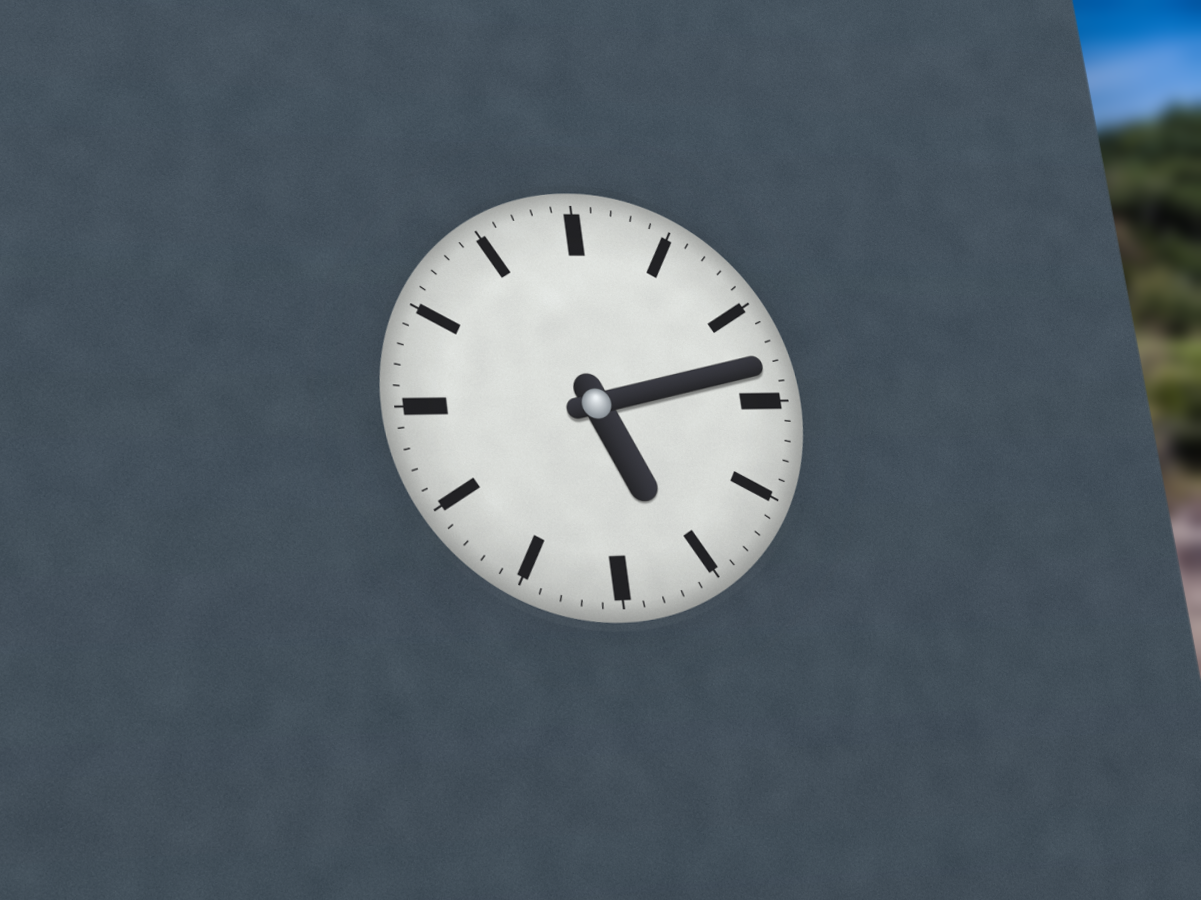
5:13
